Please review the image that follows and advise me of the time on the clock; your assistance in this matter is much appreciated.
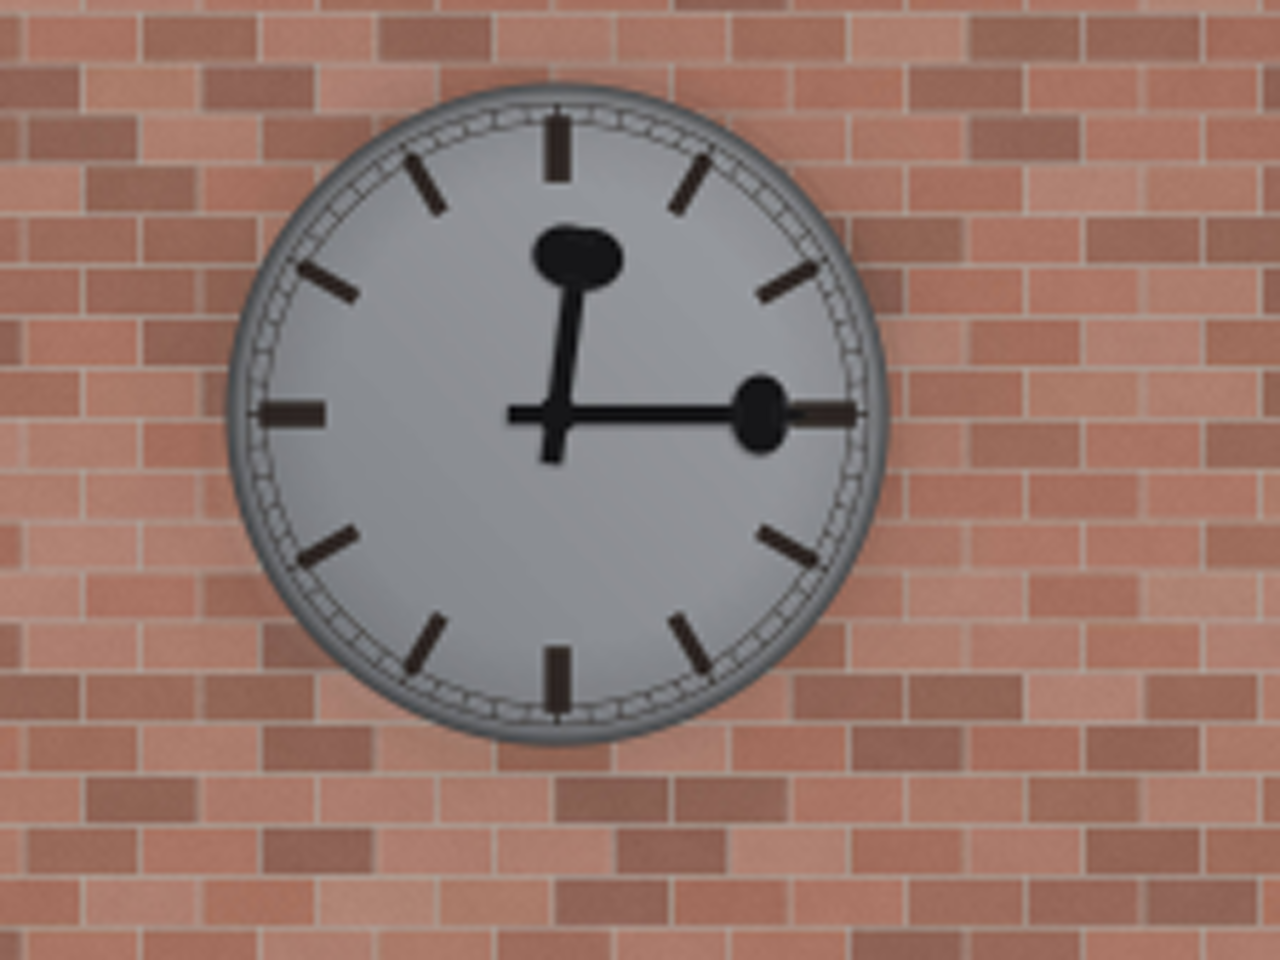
12:15
